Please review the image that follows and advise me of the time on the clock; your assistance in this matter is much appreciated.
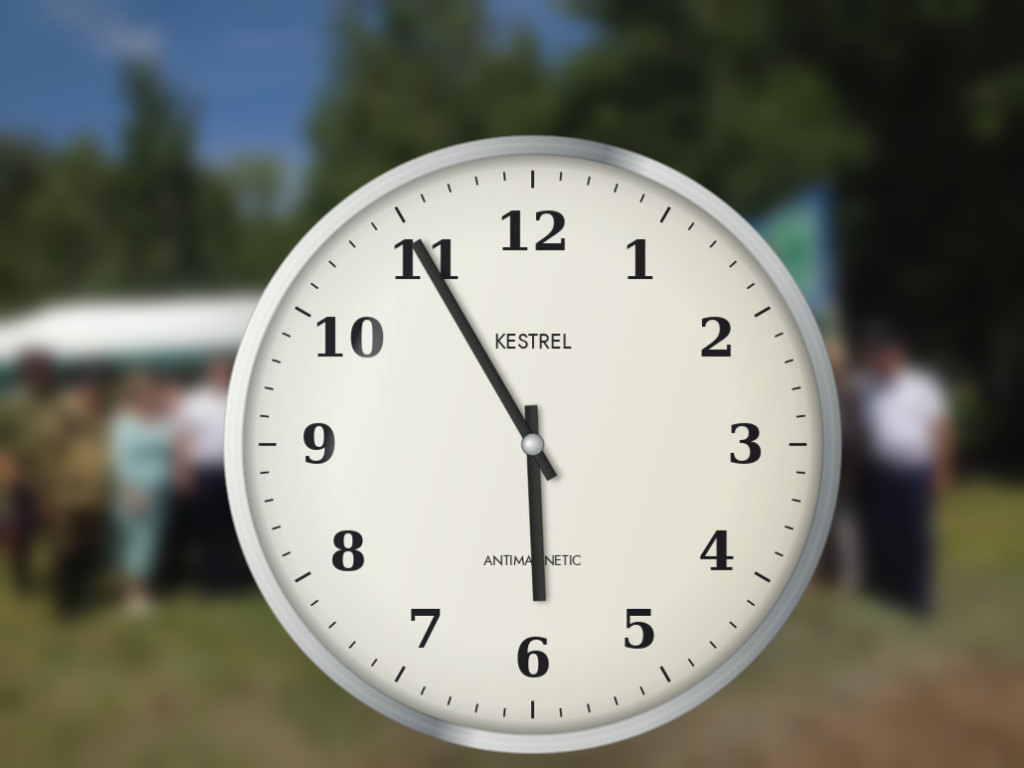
5:55
